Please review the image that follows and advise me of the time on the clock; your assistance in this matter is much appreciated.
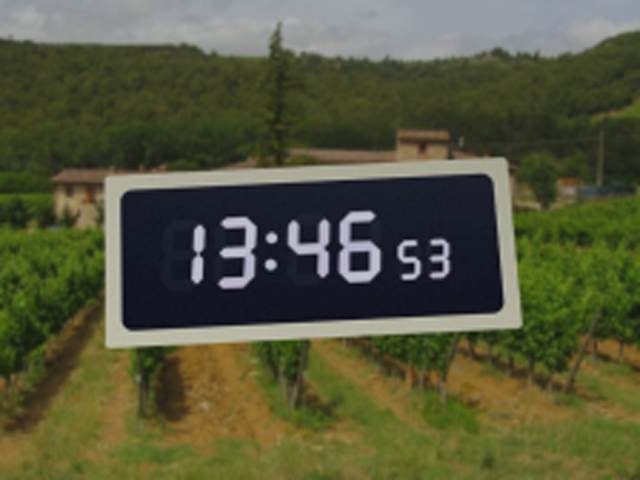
13:46:53
